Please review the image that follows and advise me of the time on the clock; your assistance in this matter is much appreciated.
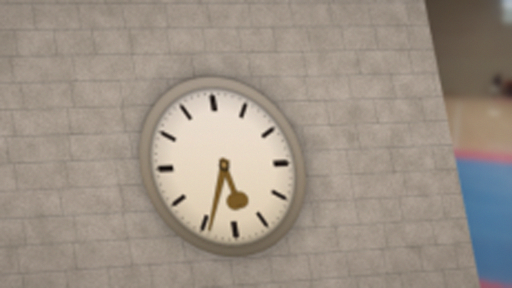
5:34
